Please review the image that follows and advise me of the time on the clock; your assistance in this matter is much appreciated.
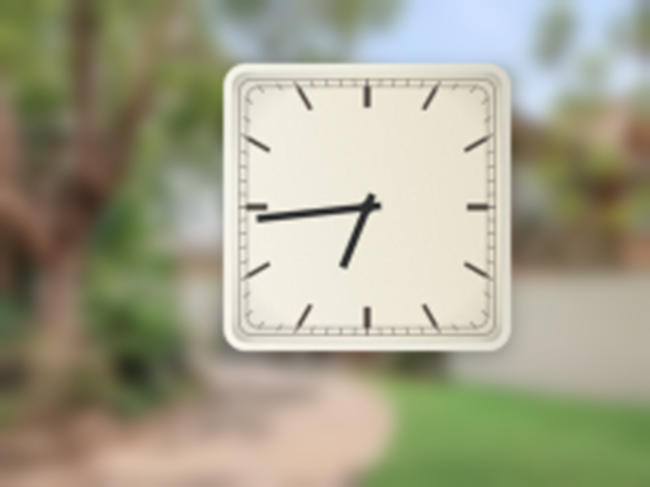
6:44
